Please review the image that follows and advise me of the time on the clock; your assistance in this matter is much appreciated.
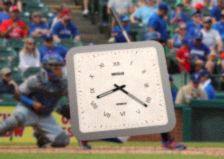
8:22
